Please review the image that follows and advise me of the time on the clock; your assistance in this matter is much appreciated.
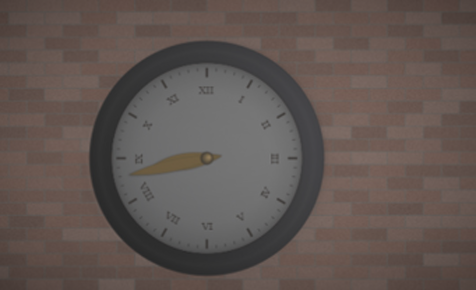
8:43
